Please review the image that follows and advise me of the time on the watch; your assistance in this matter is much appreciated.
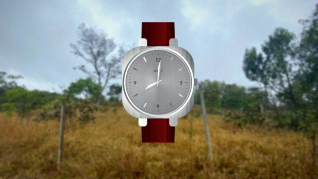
8:01
